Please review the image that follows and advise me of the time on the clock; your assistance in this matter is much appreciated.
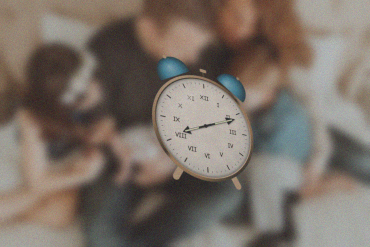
8:11
